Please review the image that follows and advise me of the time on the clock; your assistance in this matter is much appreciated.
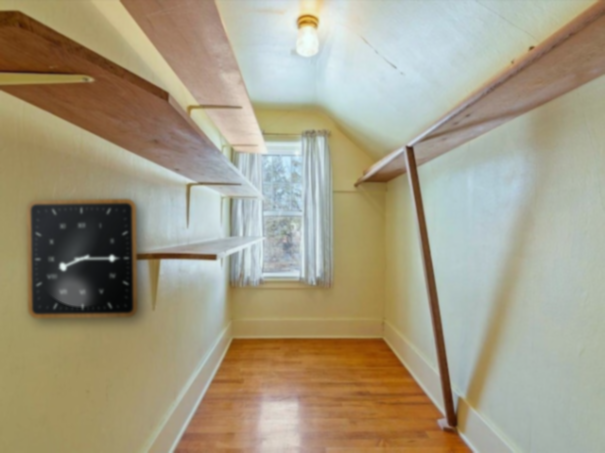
8:15
